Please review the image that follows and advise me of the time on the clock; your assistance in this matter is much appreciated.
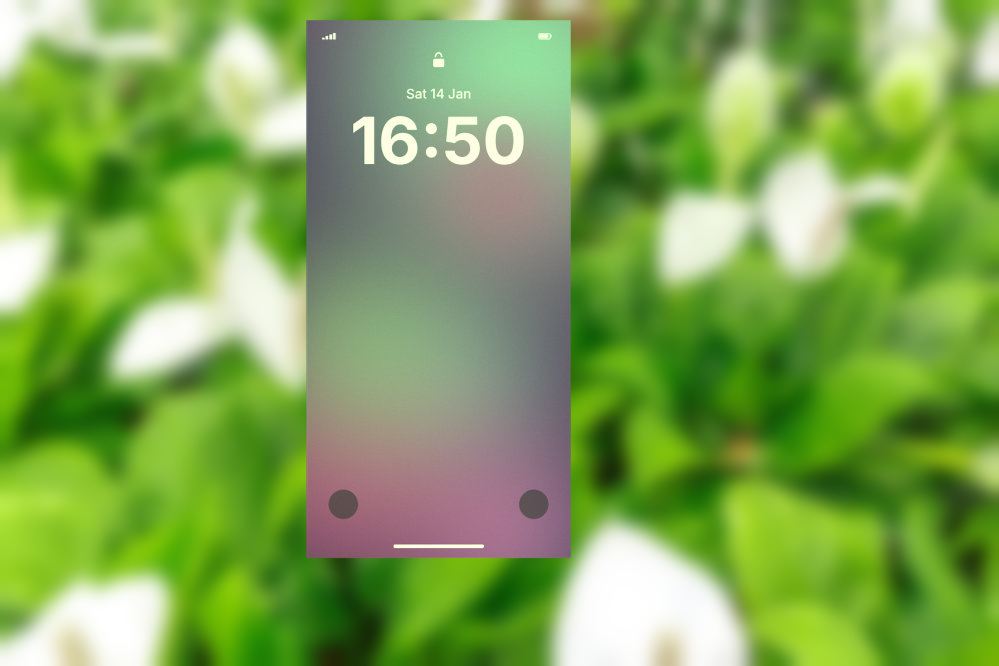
16:50
